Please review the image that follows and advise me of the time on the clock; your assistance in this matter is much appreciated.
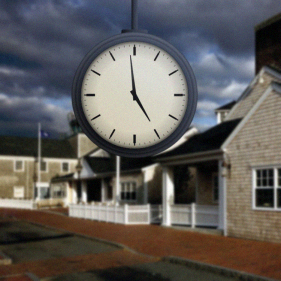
4:59
